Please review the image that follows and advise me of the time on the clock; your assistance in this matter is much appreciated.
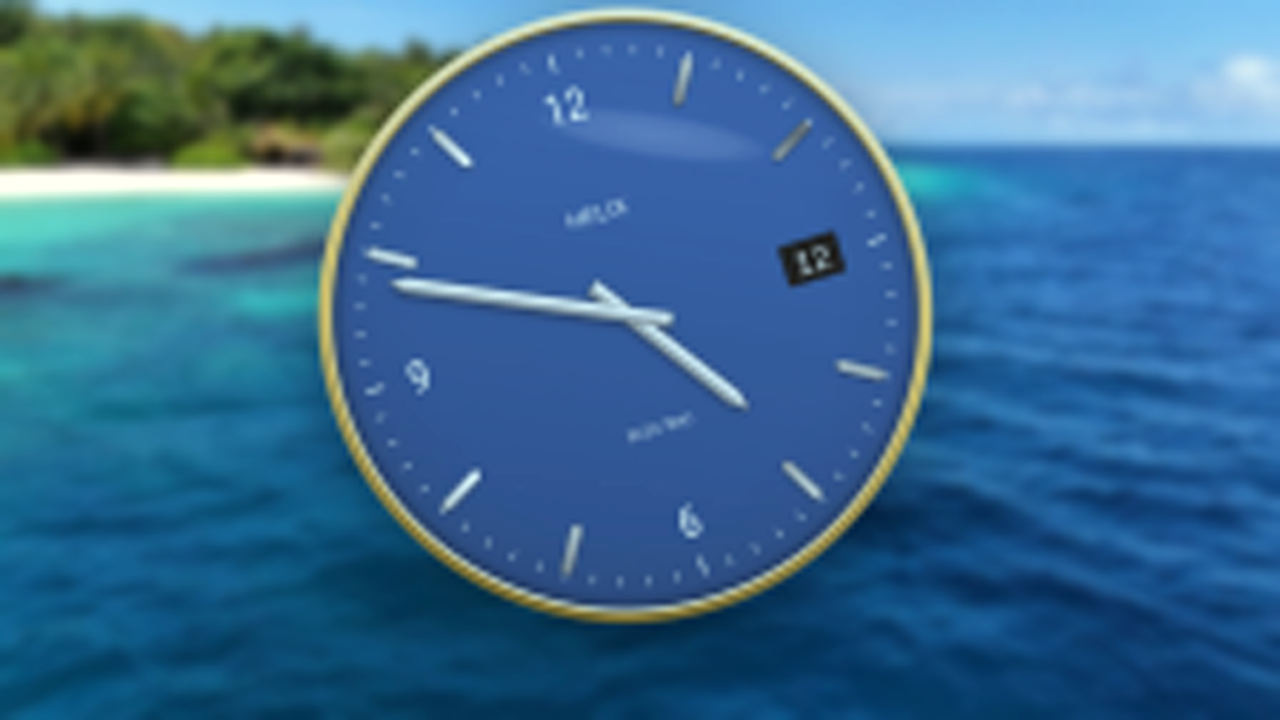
4:49
